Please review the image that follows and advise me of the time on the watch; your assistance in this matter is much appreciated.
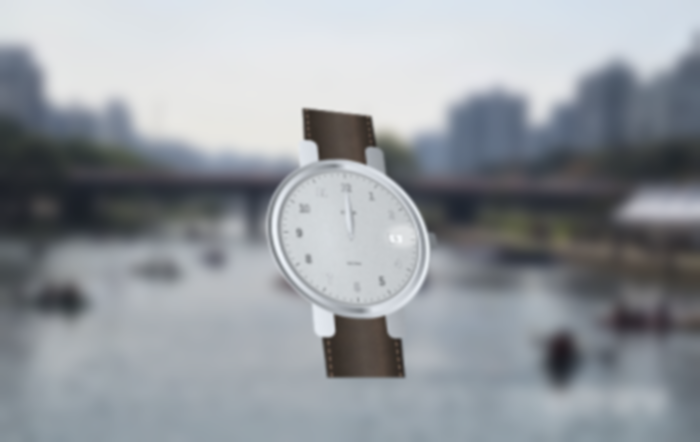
12:00
